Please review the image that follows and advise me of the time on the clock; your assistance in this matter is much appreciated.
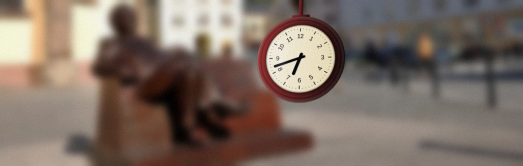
6:42
